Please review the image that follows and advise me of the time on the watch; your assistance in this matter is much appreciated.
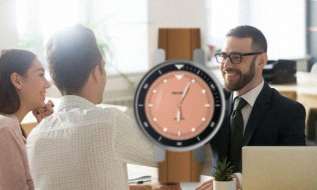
6:04
